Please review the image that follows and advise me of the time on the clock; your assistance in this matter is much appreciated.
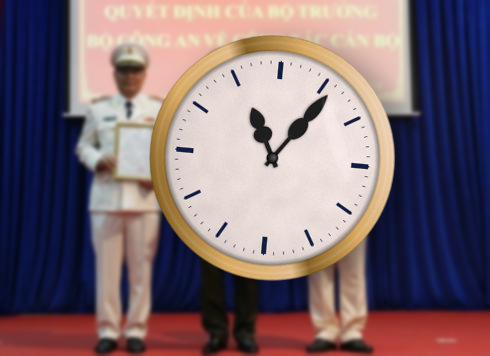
11:06
